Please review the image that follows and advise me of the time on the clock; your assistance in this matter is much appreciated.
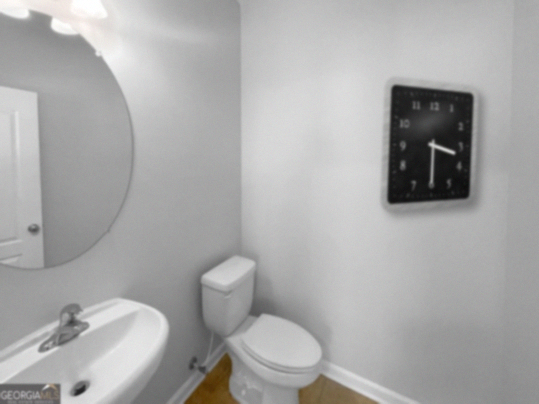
3:30
